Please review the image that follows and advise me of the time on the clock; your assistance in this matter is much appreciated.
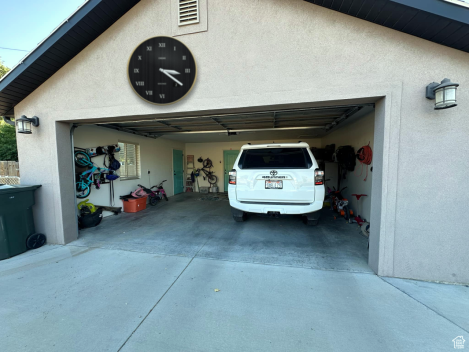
3:21
